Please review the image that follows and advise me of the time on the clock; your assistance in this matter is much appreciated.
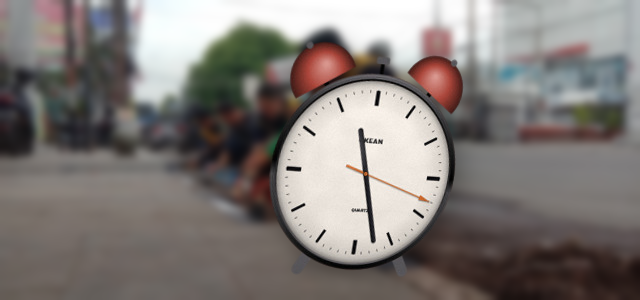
11:27:18
